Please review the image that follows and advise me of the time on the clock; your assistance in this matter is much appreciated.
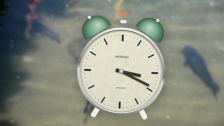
3:19
